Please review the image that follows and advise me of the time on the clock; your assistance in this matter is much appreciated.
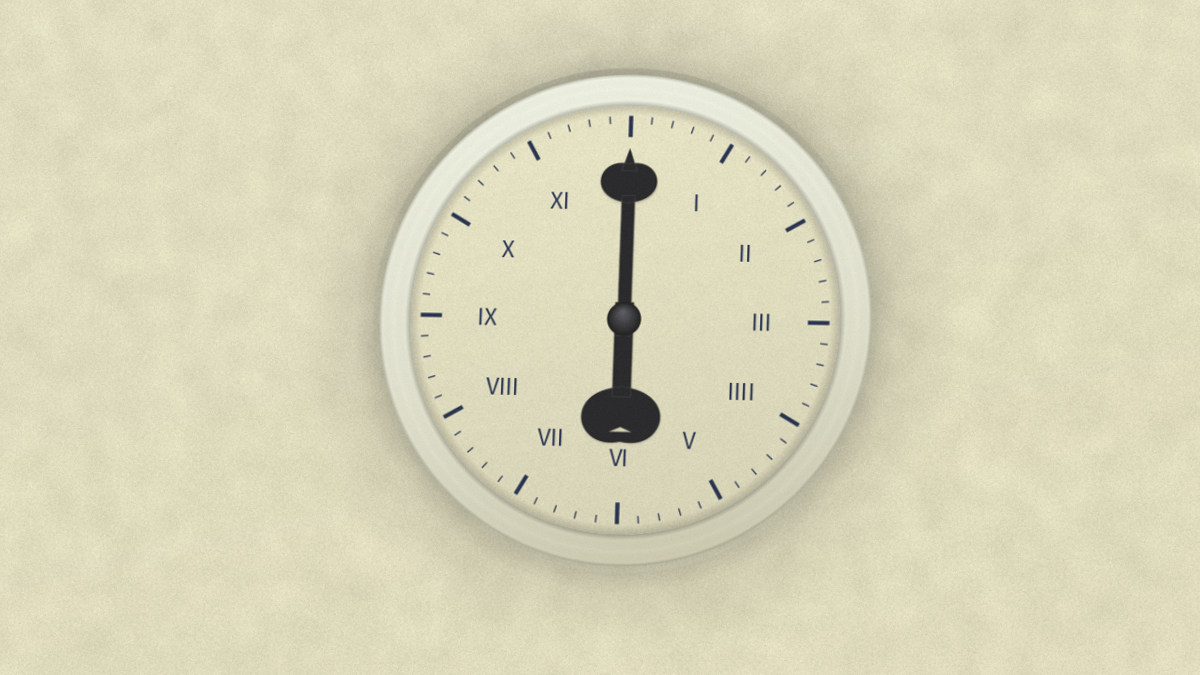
6:00
